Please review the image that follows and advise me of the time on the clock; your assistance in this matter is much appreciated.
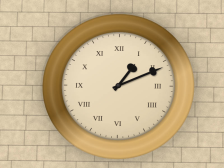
1:11
